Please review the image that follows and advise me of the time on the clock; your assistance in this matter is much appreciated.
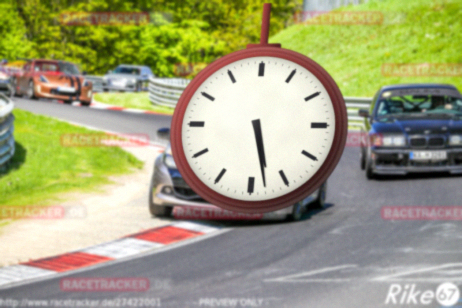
5:28
